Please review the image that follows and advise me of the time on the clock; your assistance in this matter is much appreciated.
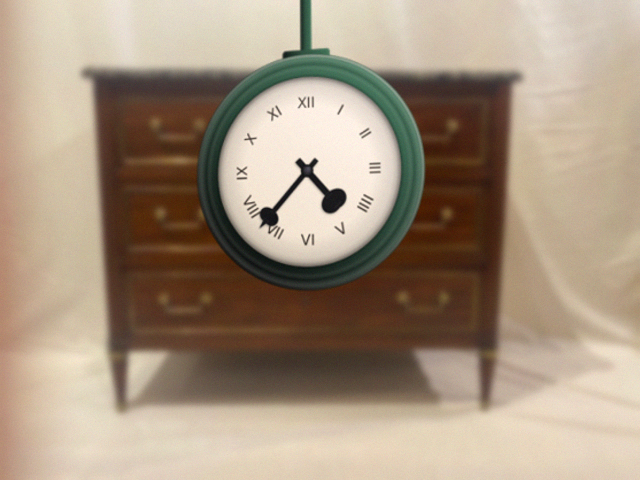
4:37
